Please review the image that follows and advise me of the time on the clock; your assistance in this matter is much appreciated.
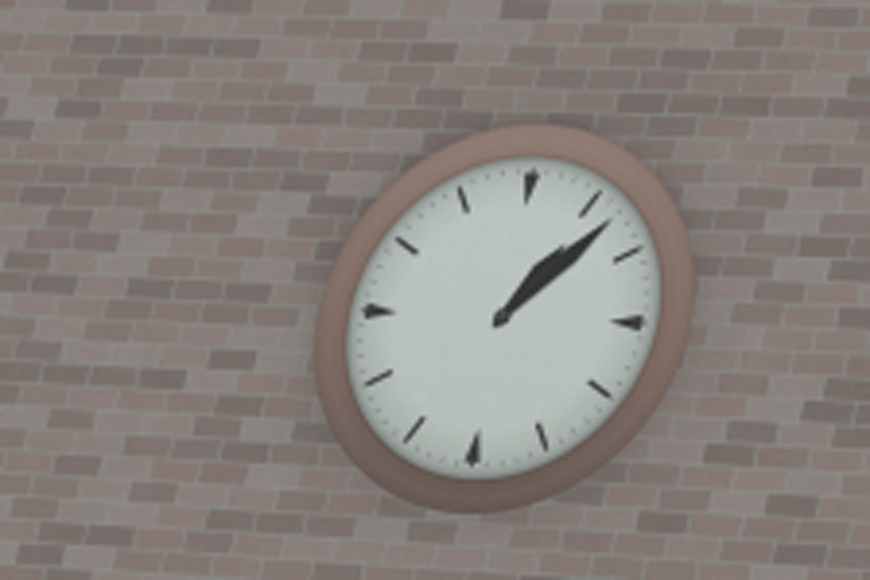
1:07
